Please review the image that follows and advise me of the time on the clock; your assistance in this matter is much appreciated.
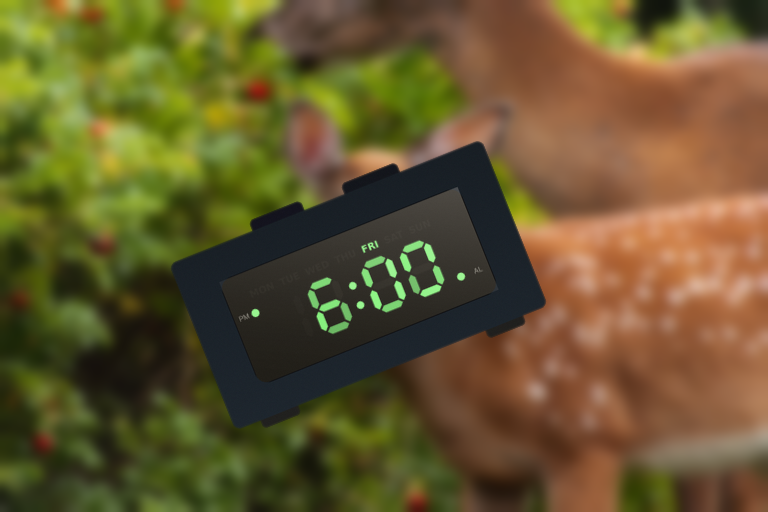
6:00
